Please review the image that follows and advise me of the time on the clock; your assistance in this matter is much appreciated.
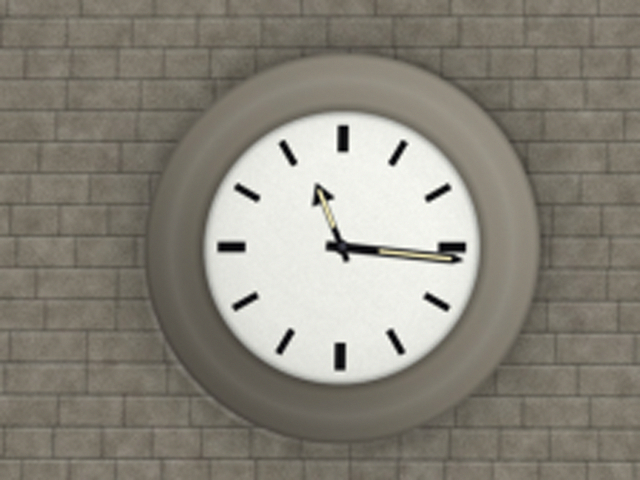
11:16
